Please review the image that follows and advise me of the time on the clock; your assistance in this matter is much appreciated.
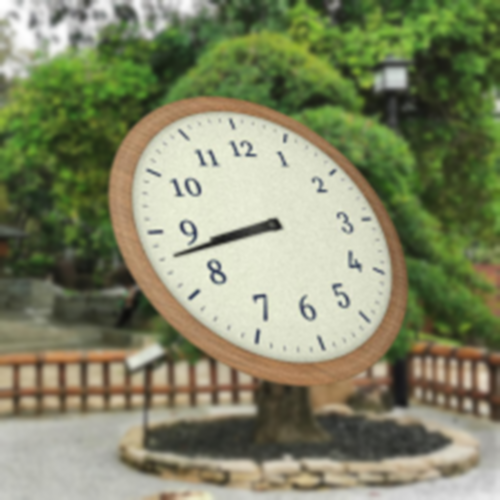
8:43
